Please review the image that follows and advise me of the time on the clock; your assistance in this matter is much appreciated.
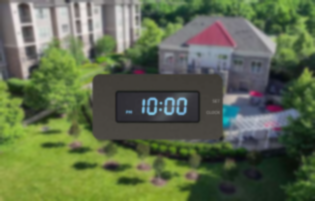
10:00
